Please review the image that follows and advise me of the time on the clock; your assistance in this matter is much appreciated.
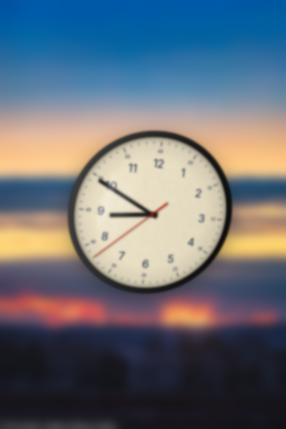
8:49:38
